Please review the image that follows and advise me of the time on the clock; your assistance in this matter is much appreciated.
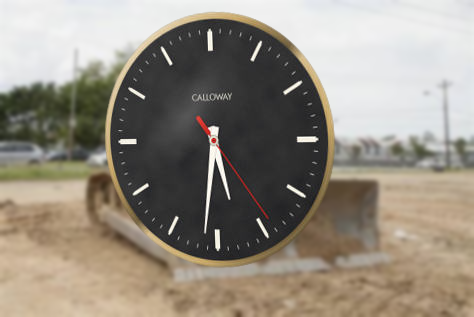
5:31:24
